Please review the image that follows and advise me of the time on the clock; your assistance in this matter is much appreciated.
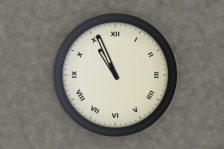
10:56
